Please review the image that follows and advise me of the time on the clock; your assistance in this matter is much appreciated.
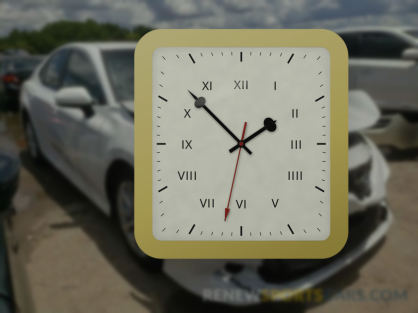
1:52:32
